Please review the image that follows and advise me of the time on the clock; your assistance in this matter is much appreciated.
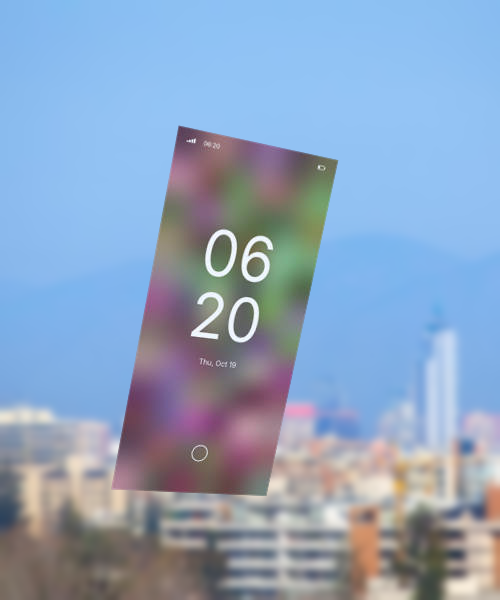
6:20
